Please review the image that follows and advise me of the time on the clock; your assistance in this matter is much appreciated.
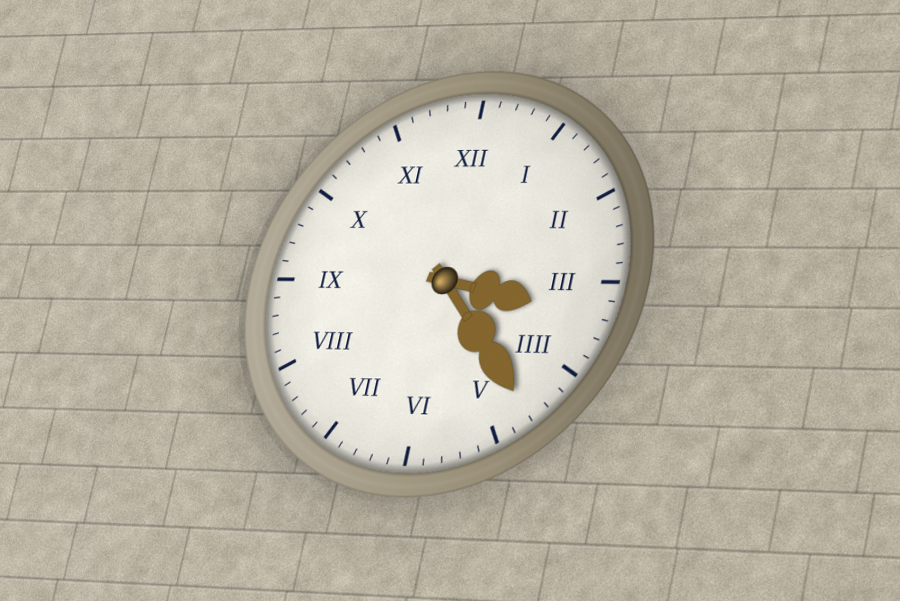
3:23
